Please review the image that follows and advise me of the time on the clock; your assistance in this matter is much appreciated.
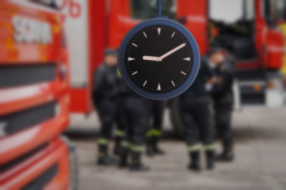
9:10
